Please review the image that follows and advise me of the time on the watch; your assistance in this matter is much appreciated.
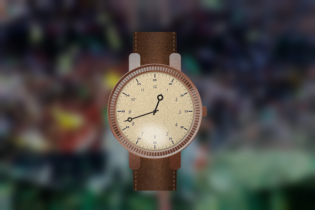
12:42
